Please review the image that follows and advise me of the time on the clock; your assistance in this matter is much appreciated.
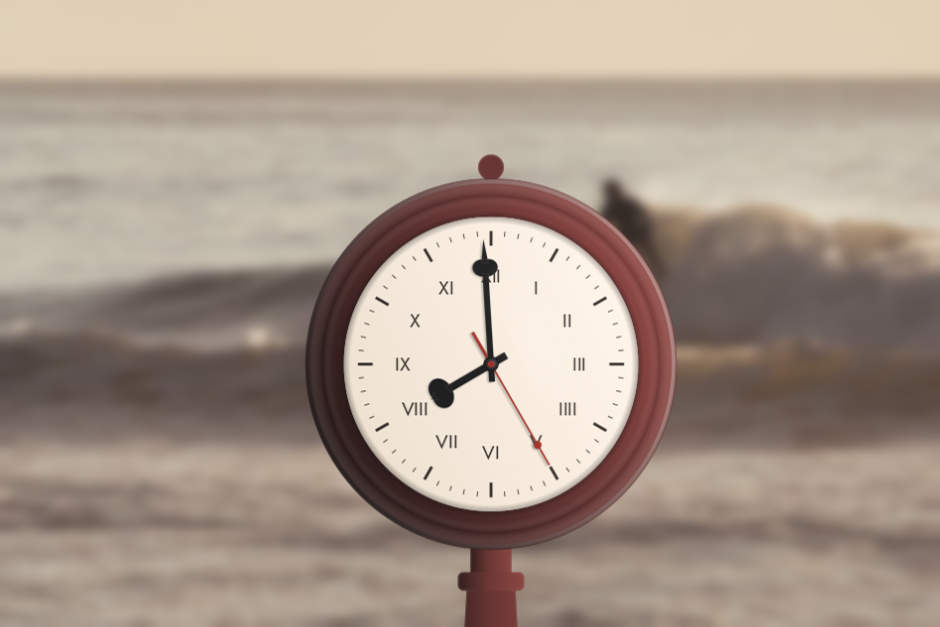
7:59:25
